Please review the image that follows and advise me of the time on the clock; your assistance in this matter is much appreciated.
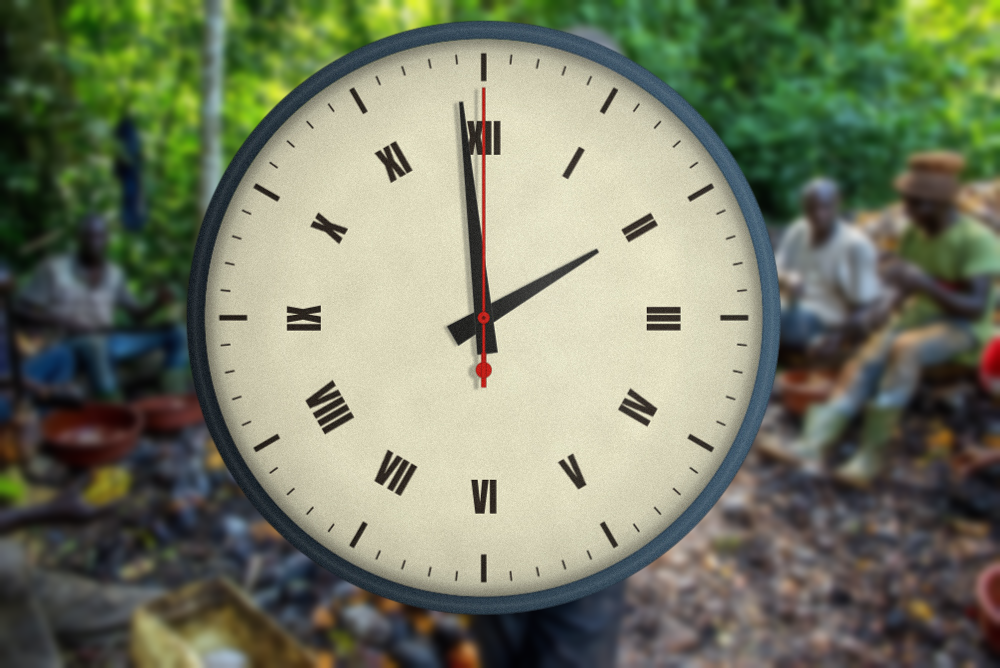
1:59:00
